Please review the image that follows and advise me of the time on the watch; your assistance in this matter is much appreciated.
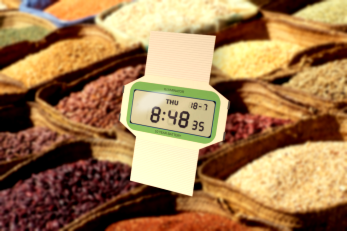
8:48:35
